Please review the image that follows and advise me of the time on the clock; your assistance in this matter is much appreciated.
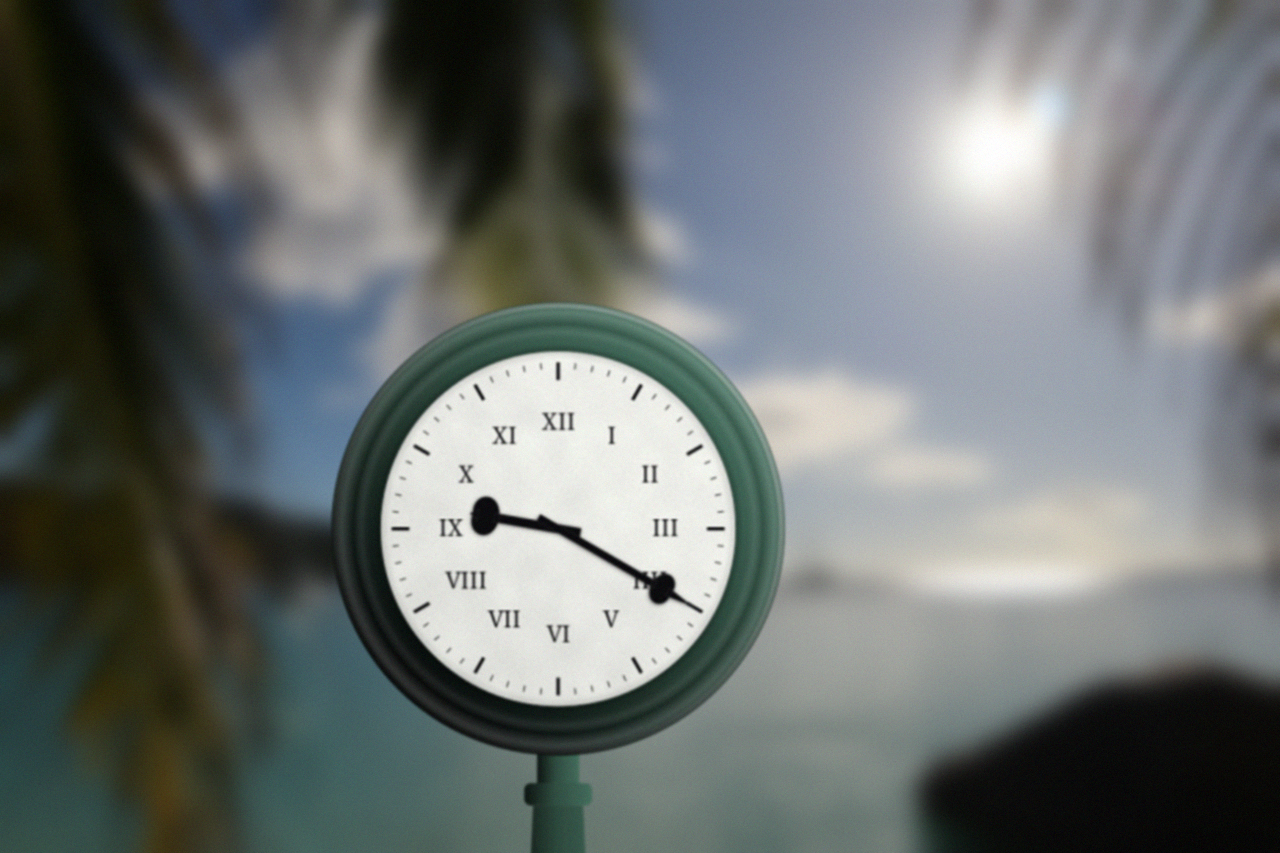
9:20
